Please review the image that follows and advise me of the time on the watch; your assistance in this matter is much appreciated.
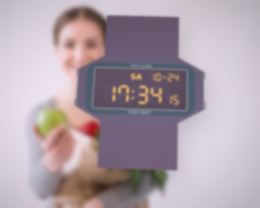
17:34
